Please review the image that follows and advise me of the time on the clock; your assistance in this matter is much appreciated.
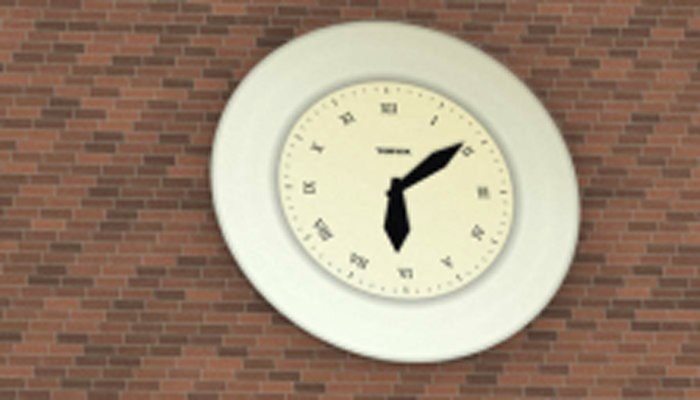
6:09
